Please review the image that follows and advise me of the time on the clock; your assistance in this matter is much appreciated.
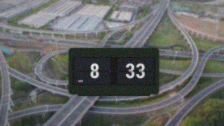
8:33
